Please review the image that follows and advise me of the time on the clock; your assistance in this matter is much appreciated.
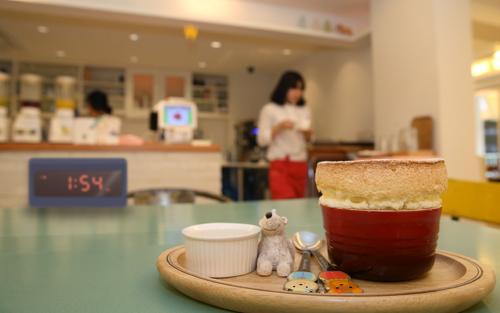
1:54
